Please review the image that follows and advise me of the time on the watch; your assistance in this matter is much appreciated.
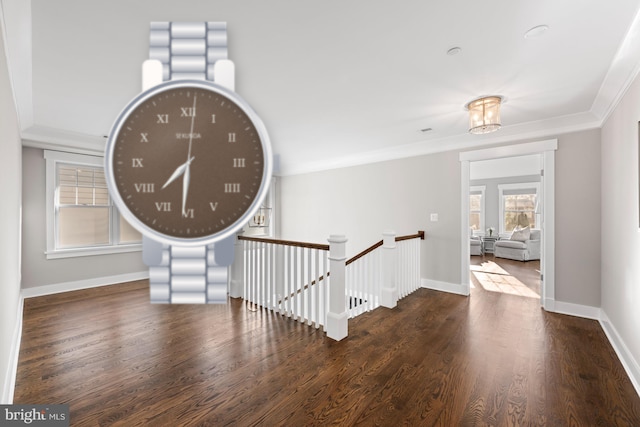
7:31:01
